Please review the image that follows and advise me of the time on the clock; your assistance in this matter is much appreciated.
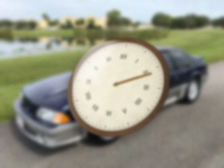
2:11
